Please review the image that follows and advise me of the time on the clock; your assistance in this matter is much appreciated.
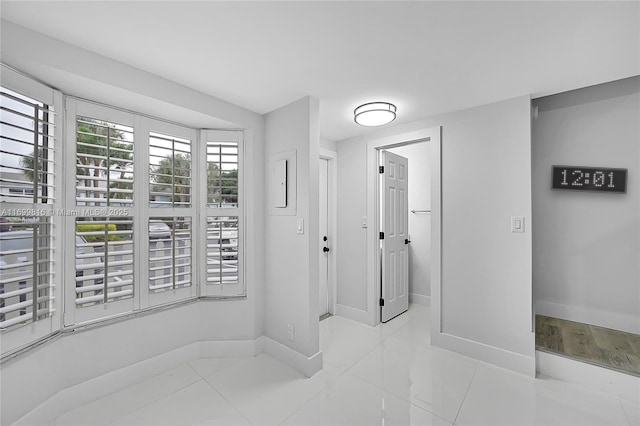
12:01
